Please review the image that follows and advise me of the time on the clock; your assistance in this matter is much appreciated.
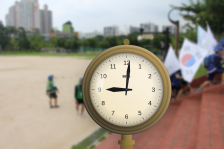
9:01
